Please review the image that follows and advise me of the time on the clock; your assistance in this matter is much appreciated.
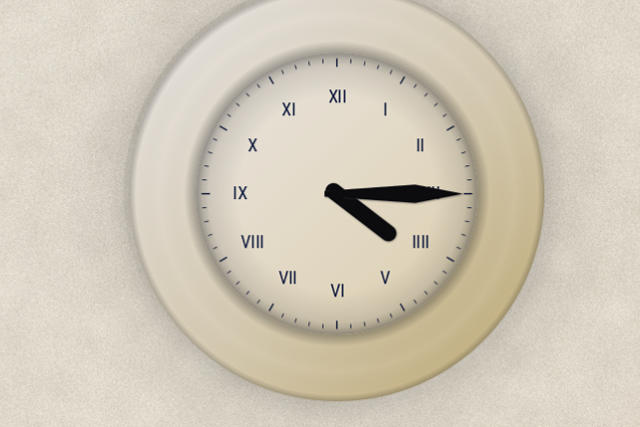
4:15
